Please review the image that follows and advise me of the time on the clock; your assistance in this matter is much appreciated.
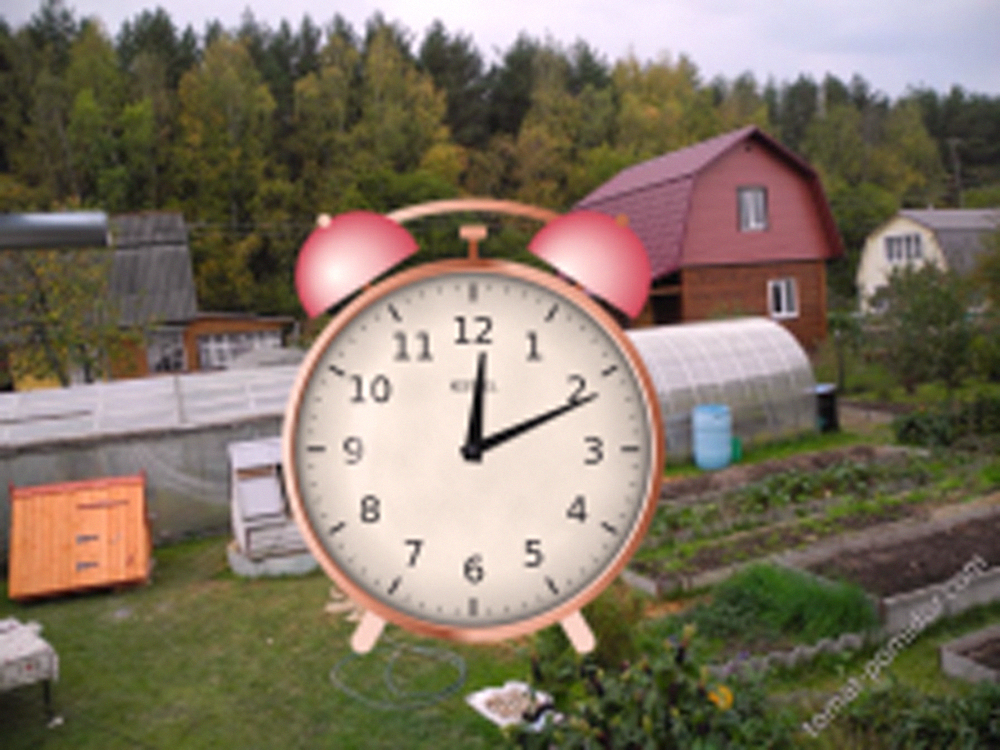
12:11
